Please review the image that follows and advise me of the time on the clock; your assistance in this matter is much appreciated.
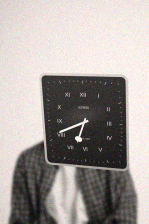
6:41
